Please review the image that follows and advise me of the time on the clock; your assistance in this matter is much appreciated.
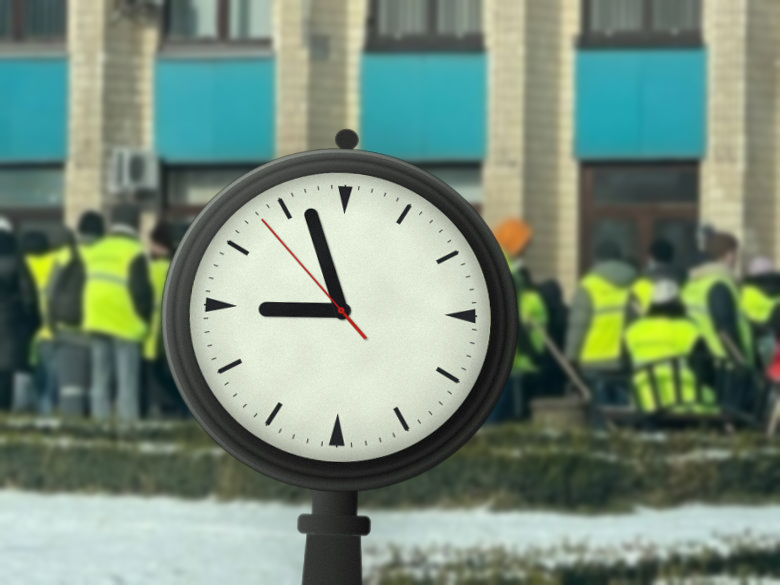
8:56:53
